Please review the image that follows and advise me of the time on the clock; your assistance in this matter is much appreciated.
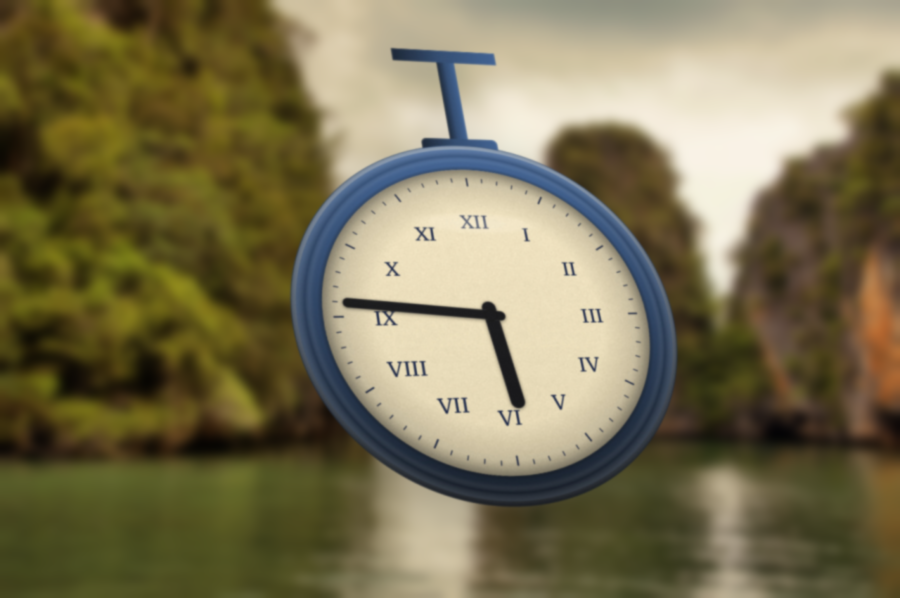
5:46
